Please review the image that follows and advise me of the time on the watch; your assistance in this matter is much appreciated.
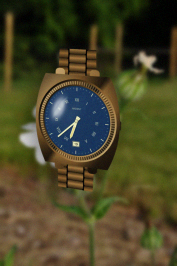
6:38
